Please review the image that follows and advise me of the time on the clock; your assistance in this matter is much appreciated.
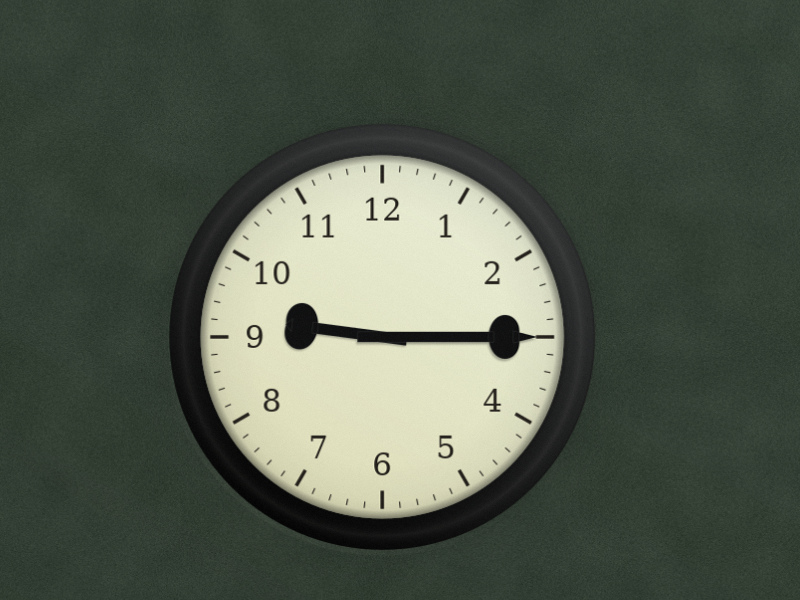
9:15
